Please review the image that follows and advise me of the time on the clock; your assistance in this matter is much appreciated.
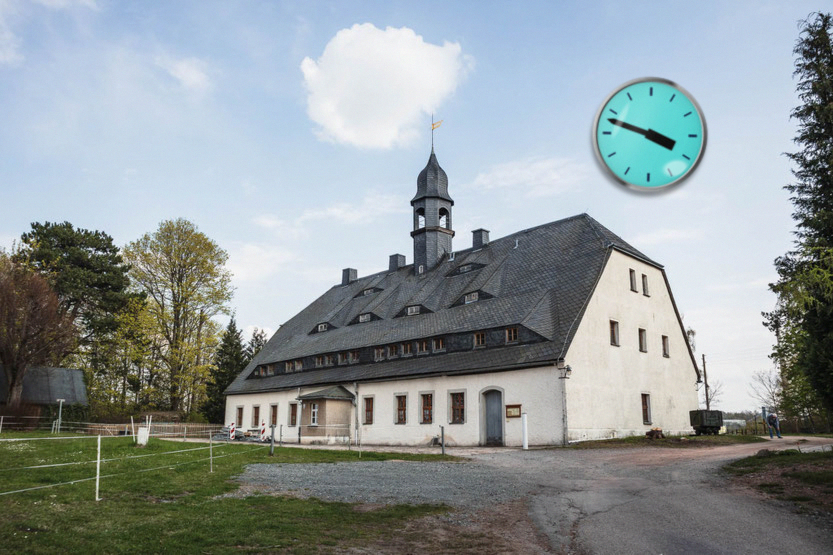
3:48
